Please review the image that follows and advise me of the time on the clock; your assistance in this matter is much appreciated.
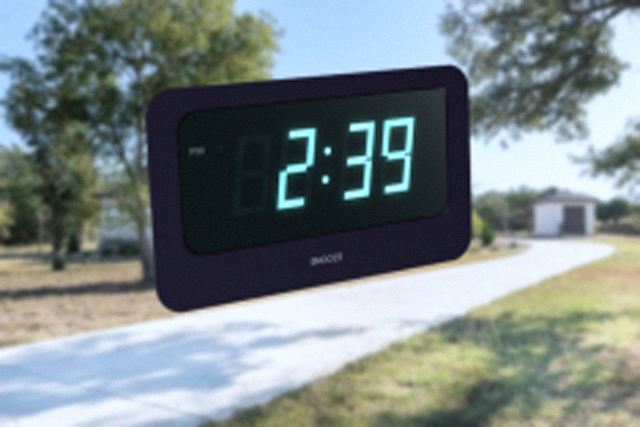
2:39
